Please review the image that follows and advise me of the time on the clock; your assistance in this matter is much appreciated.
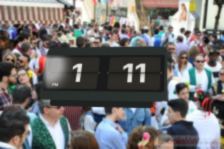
1:11
